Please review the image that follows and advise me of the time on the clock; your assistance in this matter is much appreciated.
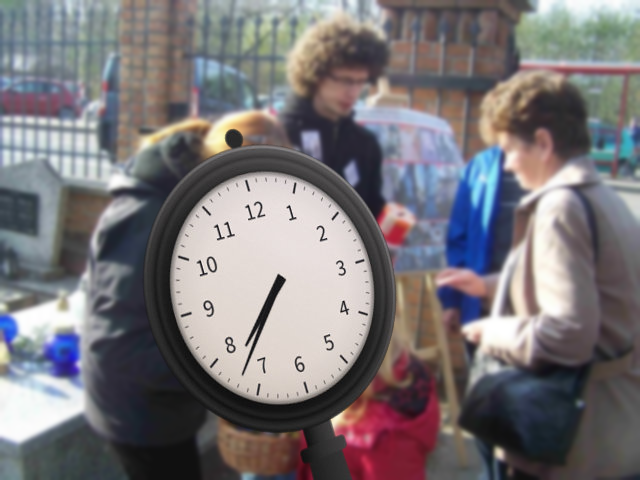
7:37
